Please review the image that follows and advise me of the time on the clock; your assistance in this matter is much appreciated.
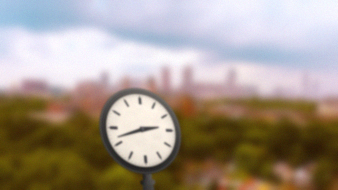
2:42
